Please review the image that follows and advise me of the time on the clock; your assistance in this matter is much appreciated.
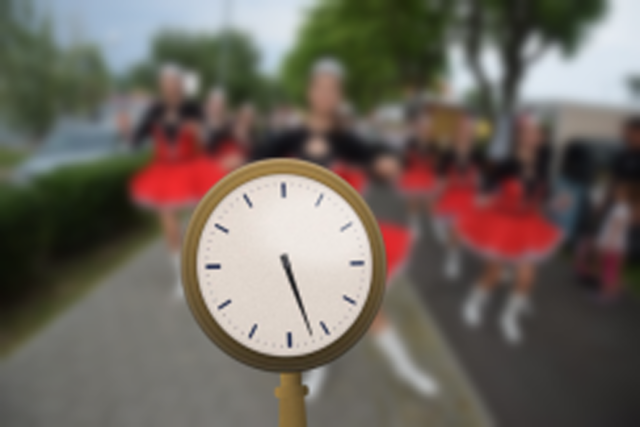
5:27
